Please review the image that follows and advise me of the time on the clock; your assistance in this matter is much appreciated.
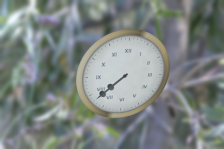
7:38
